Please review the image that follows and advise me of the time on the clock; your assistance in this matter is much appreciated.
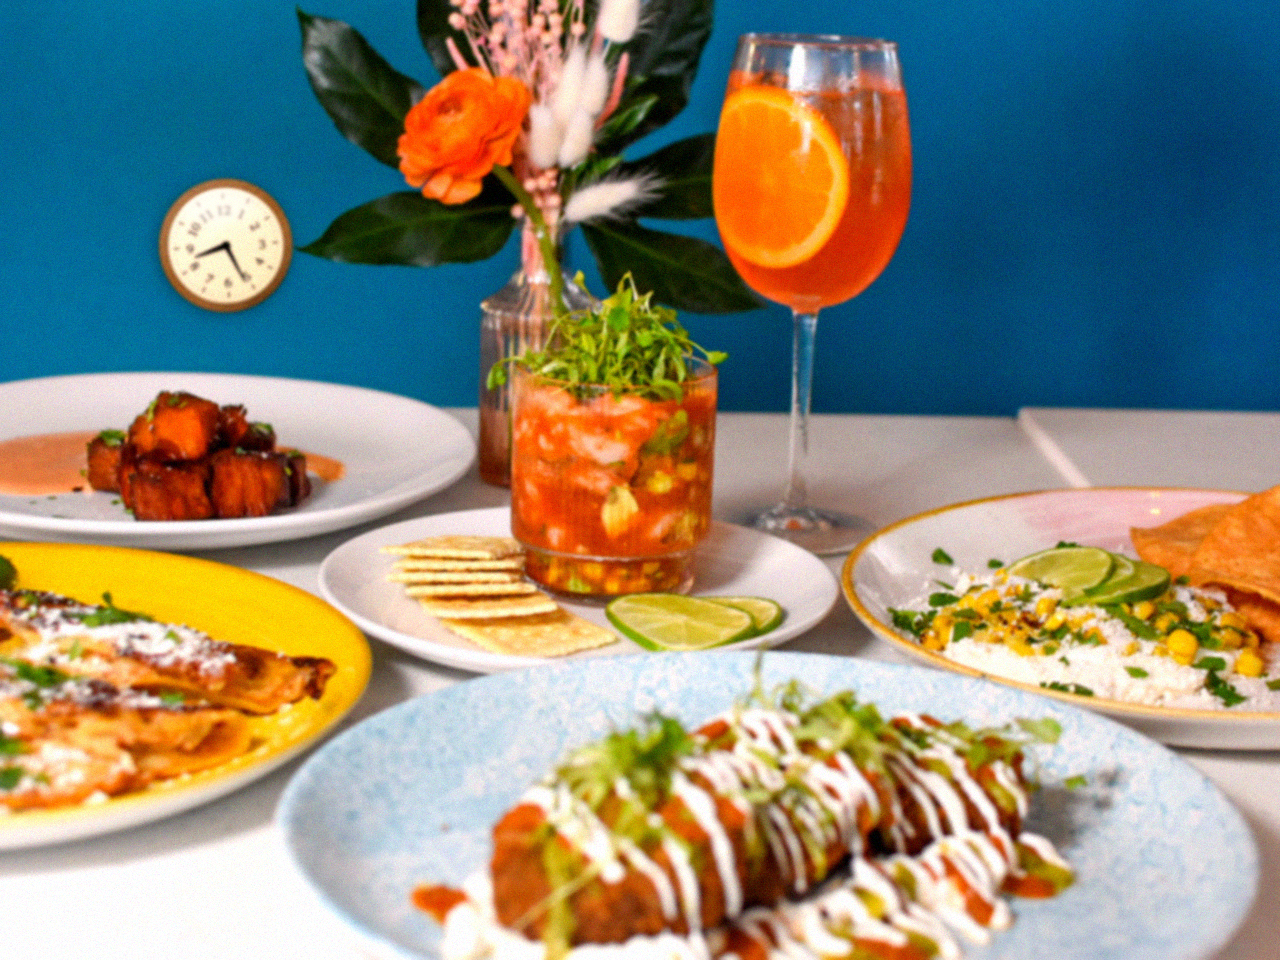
8:26
